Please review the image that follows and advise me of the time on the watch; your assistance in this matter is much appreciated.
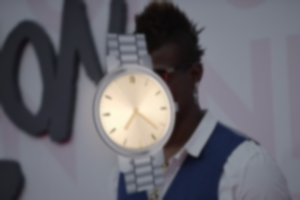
7:22
